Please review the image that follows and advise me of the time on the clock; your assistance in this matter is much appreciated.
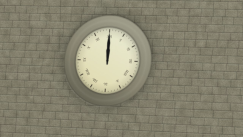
12:00
